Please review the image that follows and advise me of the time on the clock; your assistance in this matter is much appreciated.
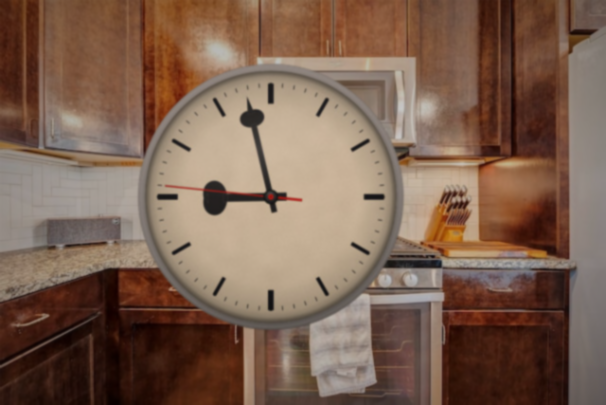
8:57:46
